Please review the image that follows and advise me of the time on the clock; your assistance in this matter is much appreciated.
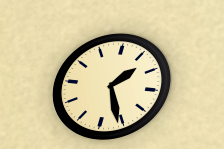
1:26
